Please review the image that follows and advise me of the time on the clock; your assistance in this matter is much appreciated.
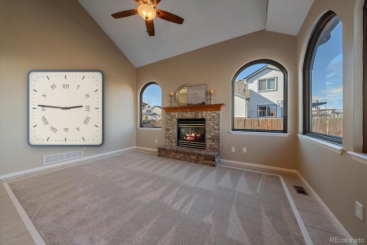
2:46
